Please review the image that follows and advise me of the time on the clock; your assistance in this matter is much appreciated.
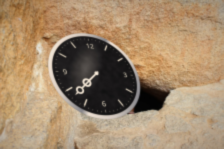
7:38
